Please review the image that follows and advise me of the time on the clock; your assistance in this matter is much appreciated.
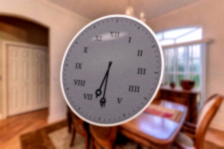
6:30
